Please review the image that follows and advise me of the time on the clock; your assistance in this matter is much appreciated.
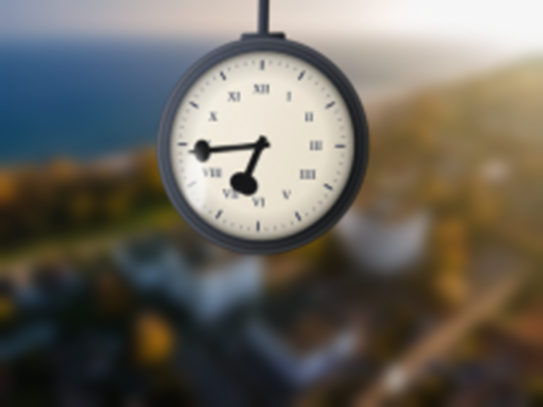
6:44
